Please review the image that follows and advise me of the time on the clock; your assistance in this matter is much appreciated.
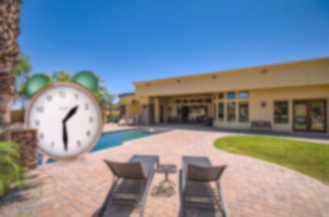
1:30
